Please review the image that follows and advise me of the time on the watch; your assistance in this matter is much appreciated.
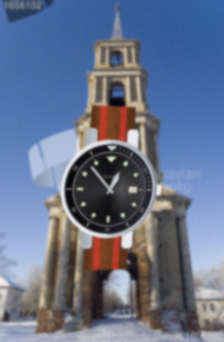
12:53
